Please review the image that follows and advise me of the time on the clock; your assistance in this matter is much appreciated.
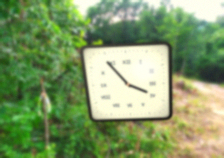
3:54
